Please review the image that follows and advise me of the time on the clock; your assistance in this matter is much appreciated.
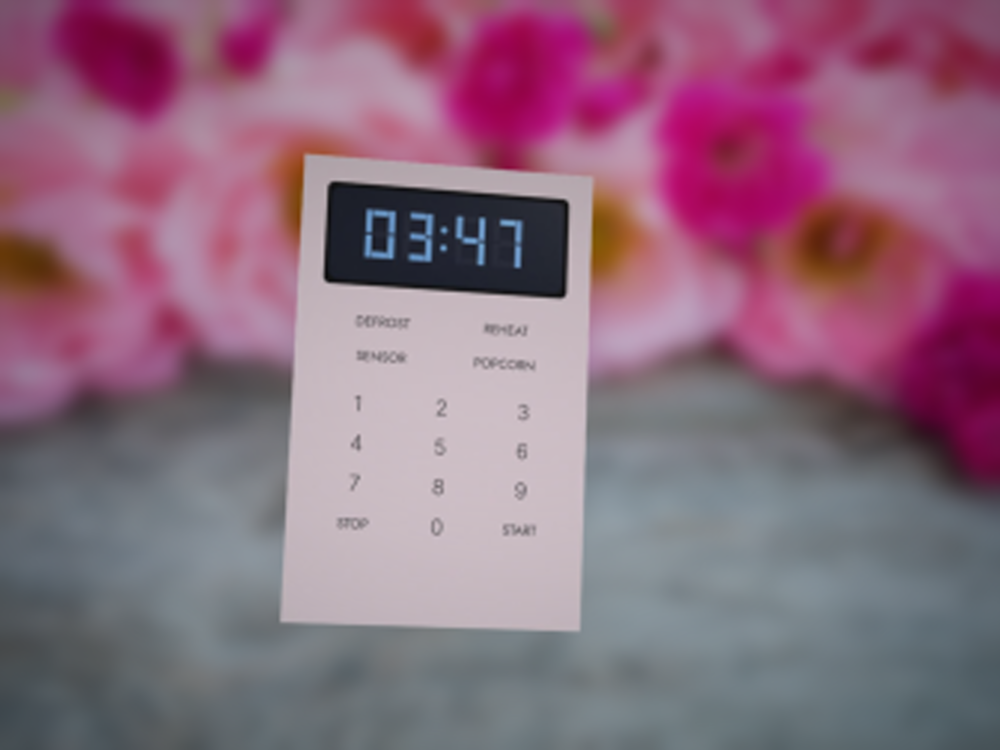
3:47
